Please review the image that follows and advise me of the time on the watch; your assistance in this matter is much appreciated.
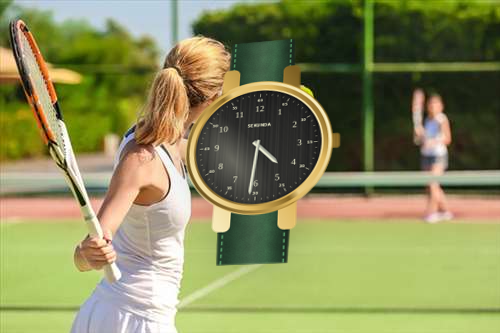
4:31
